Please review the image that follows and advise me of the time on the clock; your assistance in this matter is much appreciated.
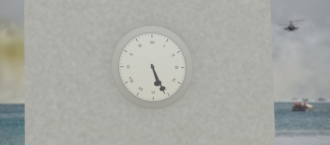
5:26
